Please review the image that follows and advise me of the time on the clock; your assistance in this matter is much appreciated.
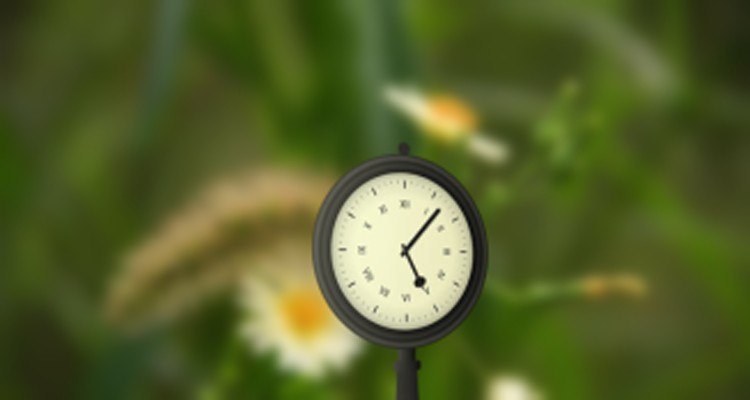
5:07
